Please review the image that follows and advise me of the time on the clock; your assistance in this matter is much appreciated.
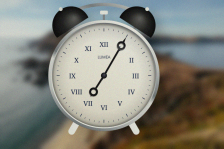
7:05
